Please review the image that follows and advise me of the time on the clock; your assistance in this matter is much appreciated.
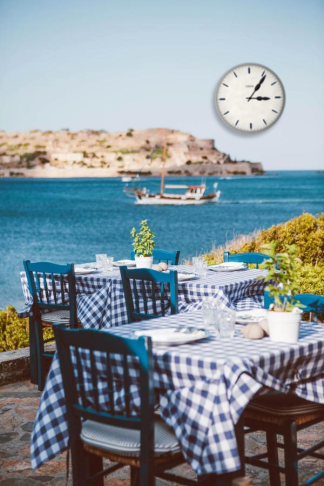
3:06
